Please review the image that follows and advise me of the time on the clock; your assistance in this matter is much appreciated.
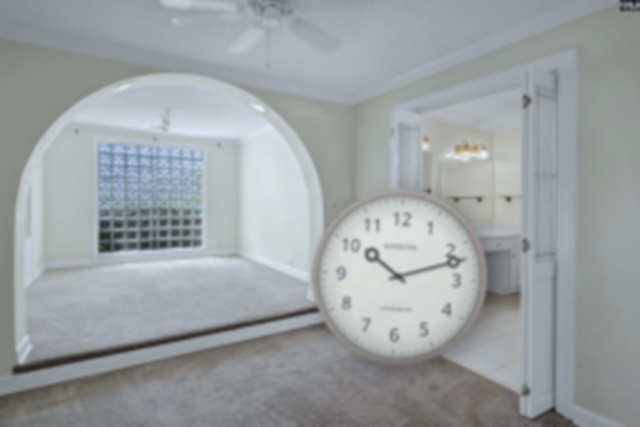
10:12
